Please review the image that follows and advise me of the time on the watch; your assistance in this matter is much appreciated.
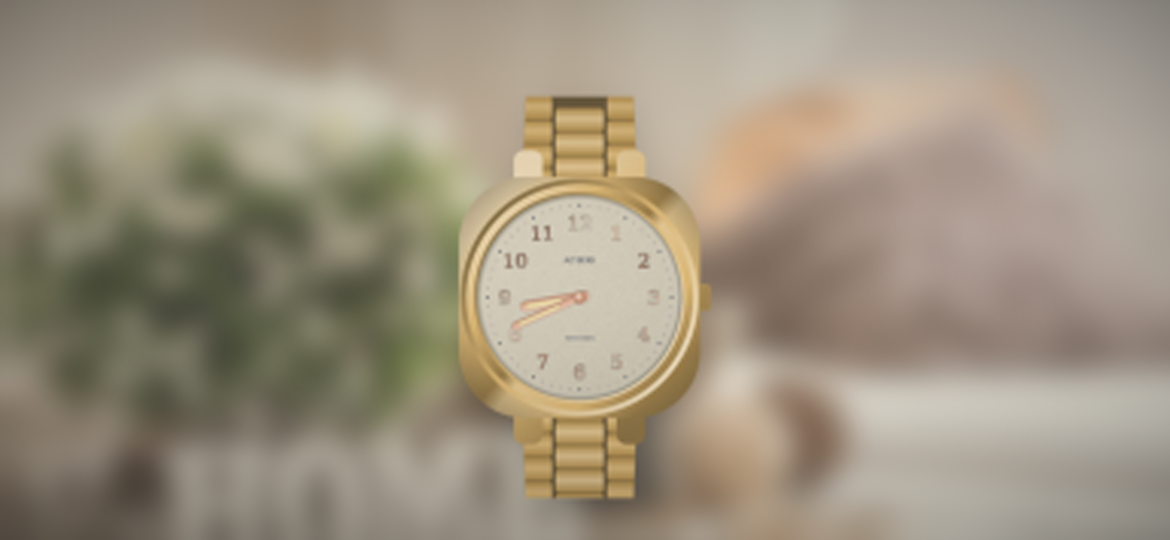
8:41
